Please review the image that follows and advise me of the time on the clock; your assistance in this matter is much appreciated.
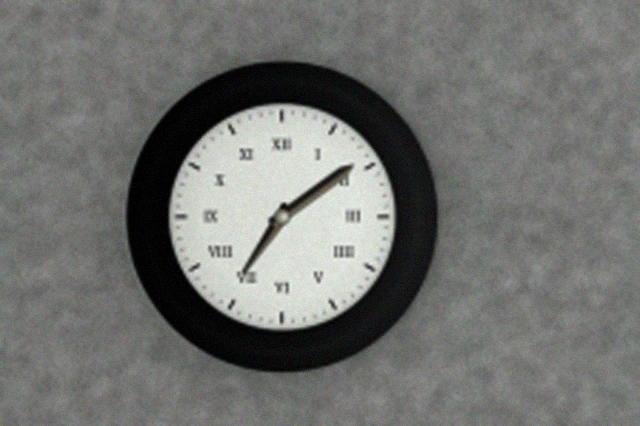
7:09
